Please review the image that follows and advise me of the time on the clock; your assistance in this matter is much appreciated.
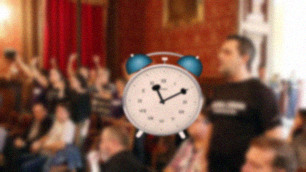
11:10
